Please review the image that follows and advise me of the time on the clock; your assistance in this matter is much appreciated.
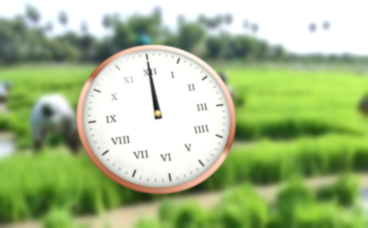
12:00
